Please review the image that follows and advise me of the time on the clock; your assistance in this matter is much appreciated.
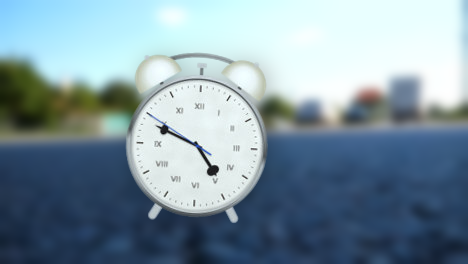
4:48:50
